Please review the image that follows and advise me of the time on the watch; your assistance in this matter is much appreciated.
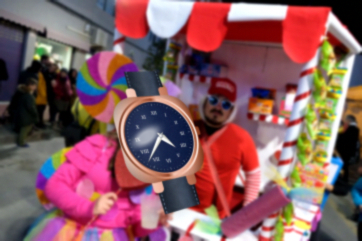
4:37
